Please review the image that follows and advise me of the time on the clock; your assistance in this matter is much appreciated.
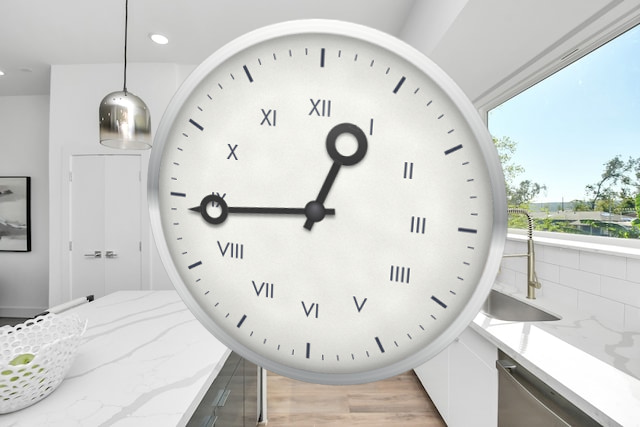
12:44
